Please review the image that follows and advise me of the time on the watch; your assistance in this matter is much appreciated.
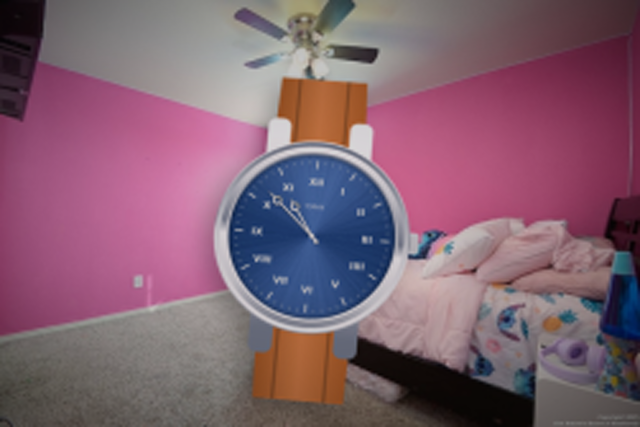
10:52
